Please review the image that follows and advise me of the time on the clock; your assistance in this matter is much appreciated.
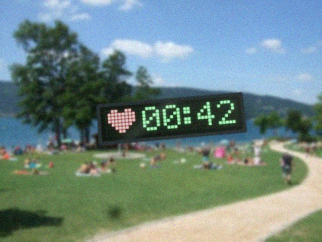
0:42
